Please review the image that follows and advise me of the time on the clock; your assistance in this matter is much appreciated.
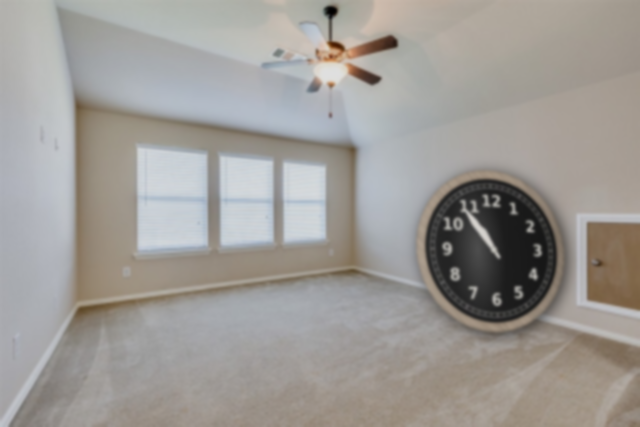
10:54
